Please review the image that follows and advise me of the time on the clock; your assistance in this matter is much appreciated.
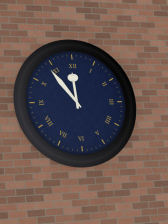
11:54
